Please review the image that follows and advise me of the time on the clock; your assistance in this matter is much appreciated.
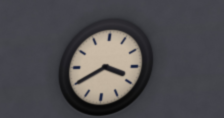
3:40
